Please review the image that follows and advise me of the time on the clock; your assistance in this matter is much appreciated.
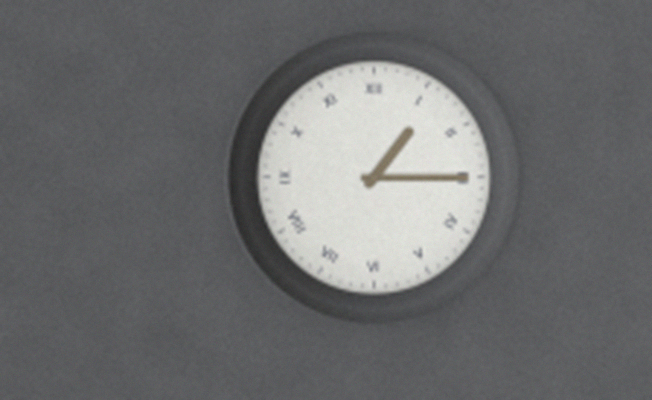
1:15
